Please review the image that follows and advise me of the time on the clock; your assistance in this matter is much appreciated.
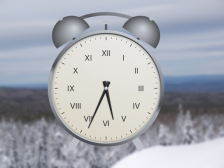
5:34
